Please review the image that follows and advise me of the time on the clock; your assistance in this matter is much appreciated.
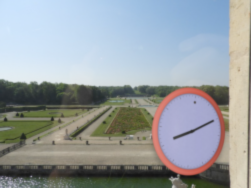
8:10
